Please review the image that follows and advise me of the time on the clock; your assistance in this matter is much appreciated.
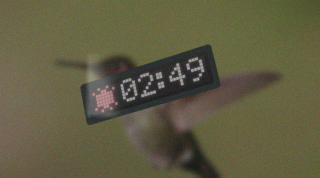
2:49
